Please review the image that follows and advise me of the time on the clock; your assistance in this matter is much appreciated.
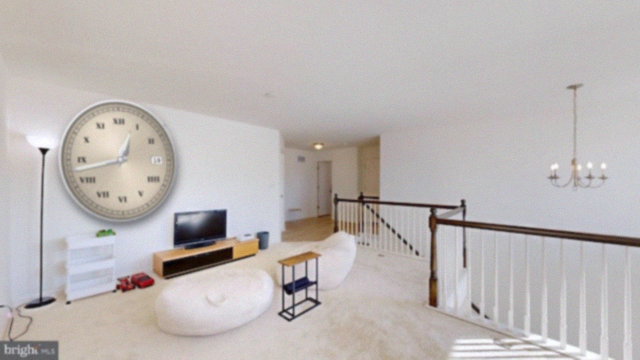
12:43
